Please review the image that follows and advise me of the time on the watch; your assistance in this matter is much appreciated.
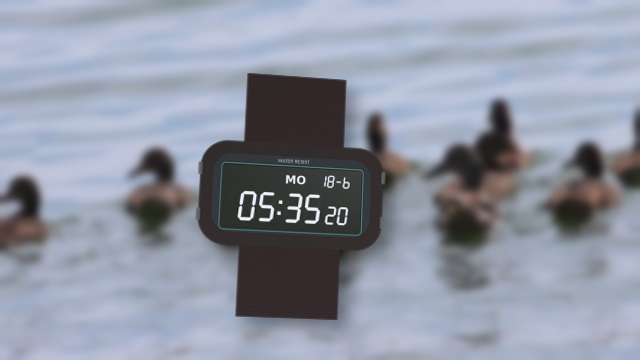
5:35:20
